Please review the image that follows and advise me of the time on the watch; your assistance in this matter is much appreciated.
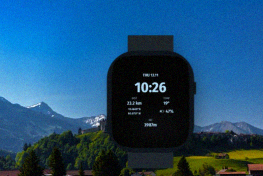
10:26
